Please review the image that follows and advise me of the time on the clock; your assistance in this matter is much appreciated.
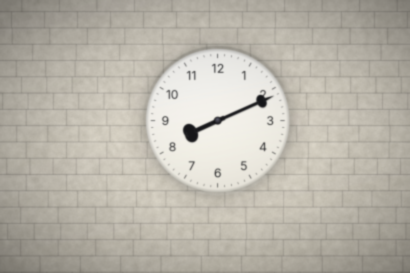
8:11
